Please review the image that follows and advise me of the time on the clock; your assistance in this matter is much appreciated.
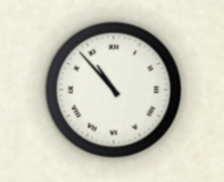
10:53
